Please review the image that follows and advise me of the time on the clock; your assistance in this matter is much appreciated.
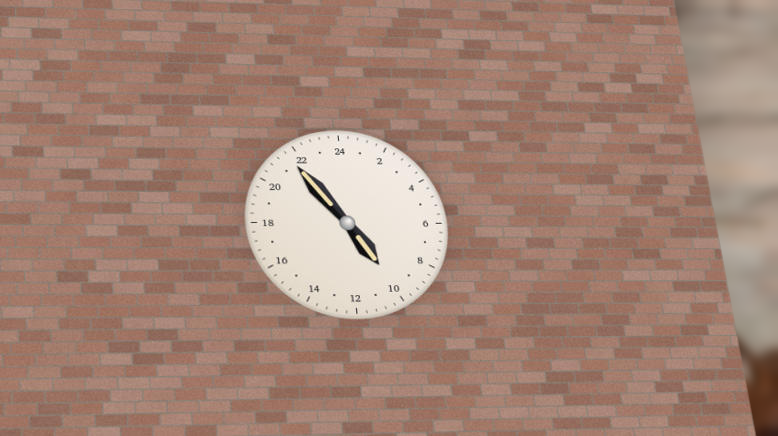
9:54
